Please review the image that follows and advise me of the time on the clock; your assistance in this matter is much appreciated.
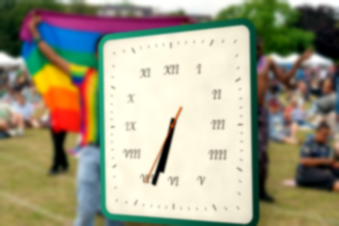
6:33:35
